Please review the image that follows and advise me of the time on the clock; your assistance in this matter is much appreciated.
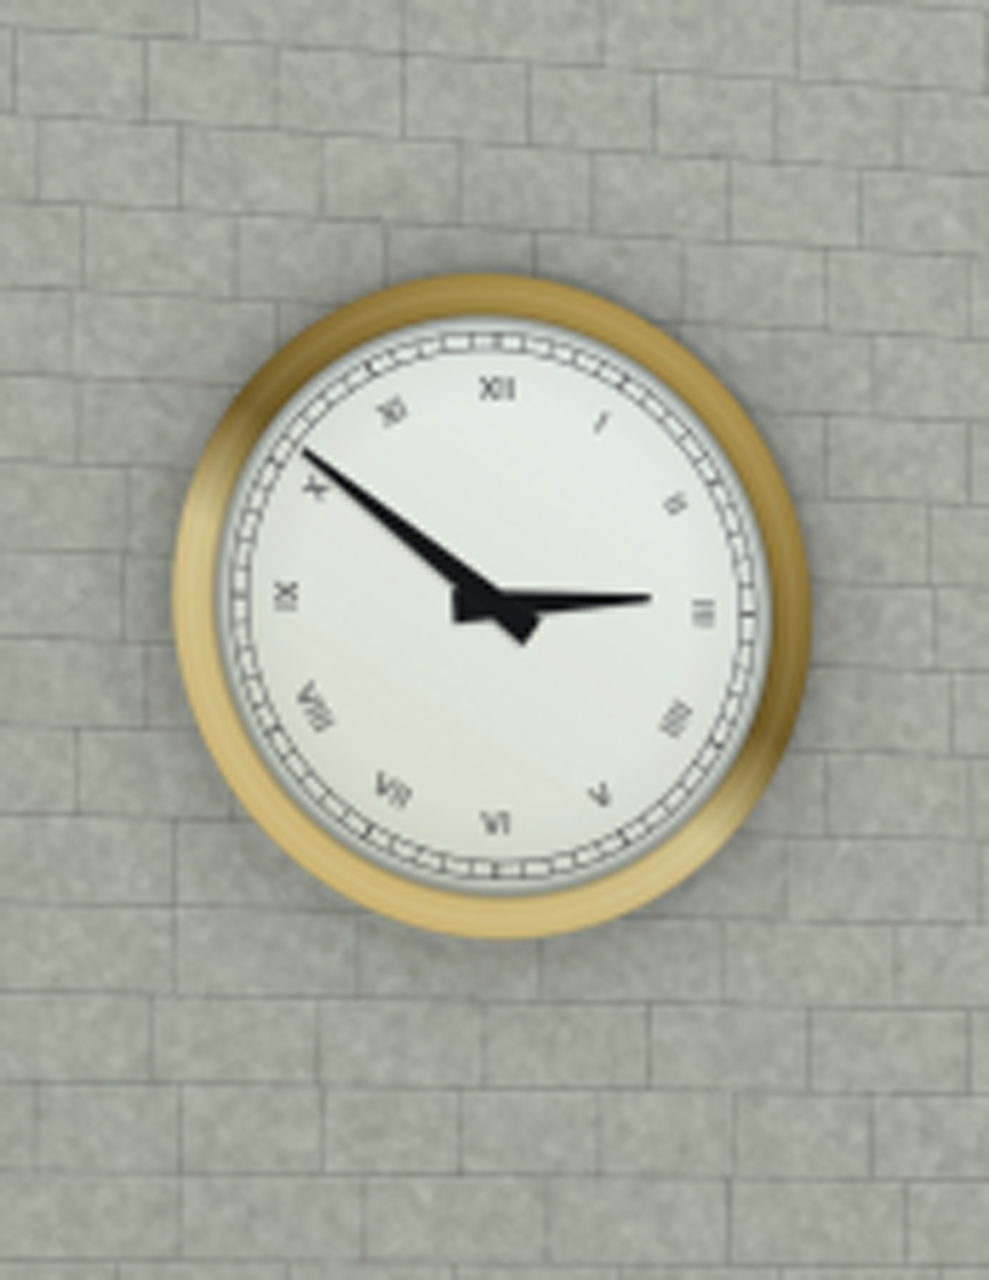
2:51
